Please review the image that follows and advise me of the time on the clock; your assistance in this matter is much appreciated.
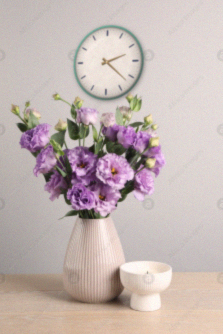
2:22
